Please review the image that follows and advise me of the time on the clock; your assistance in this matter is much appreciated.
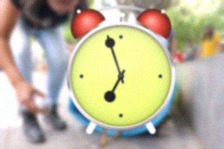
6:57
